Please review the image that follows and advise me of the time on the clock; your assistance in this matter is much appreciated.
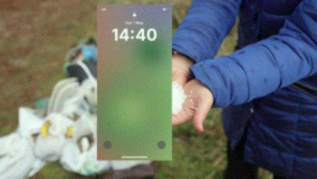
14:40
